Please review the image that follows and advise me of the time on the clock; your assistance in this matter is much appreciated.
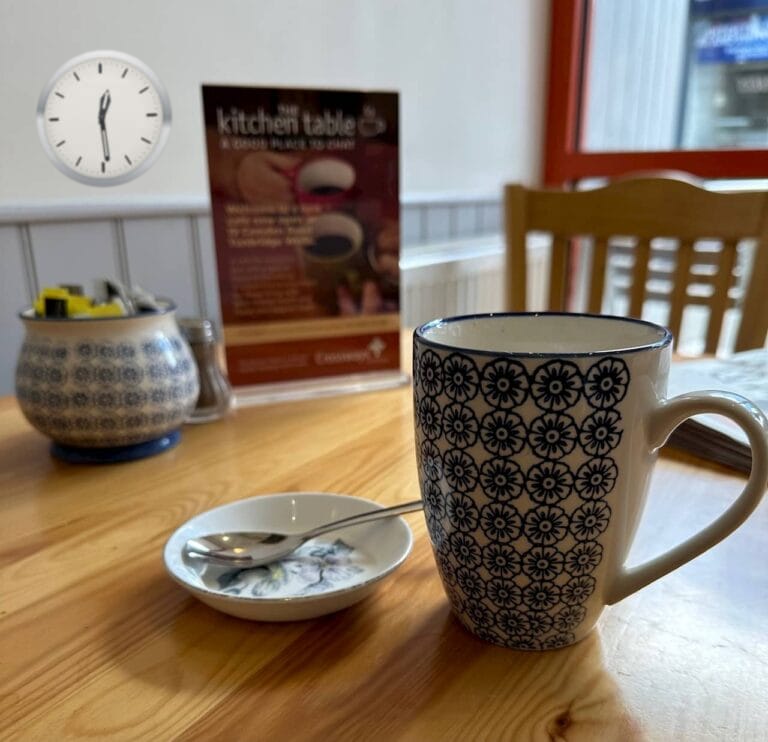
12:29
